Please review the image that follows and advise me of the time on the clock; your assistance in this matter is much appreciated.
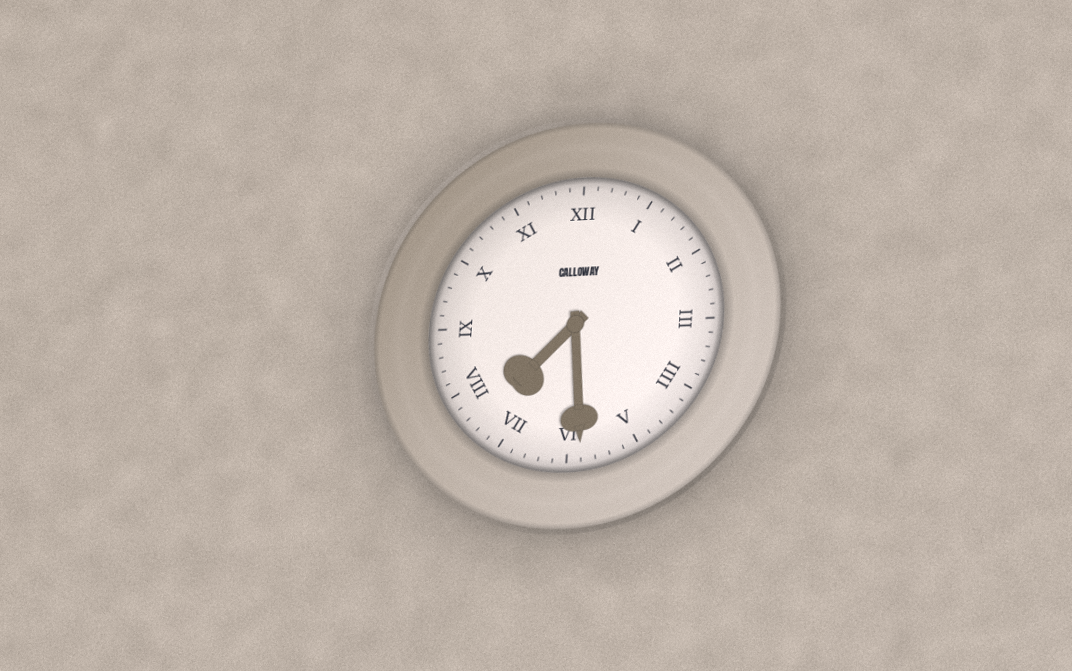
7:29
